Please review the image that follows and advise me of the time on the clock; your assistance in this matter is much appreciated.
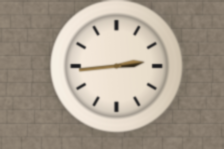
2:44
